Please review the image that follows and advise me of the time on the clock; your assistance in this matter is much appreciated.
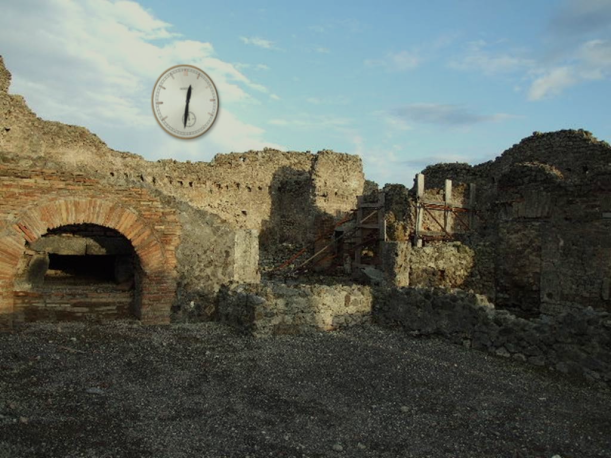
12:32
